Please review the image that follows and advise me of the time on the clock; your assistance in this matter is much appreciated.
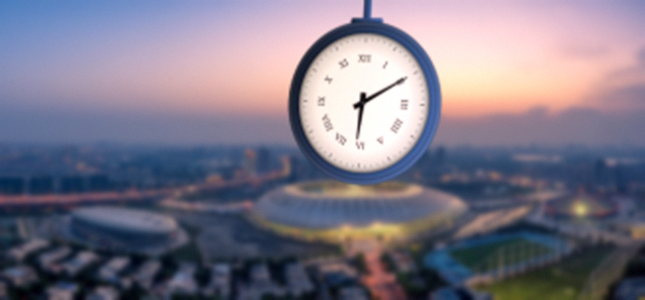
6:10
